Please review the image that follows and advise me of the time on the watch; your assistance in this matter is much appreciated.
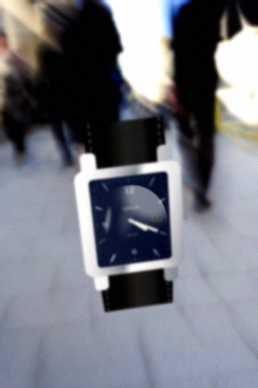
4:20
